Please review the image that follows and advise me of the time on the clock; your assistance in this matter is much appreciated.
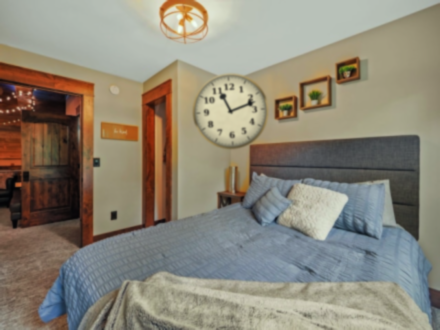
11:12
